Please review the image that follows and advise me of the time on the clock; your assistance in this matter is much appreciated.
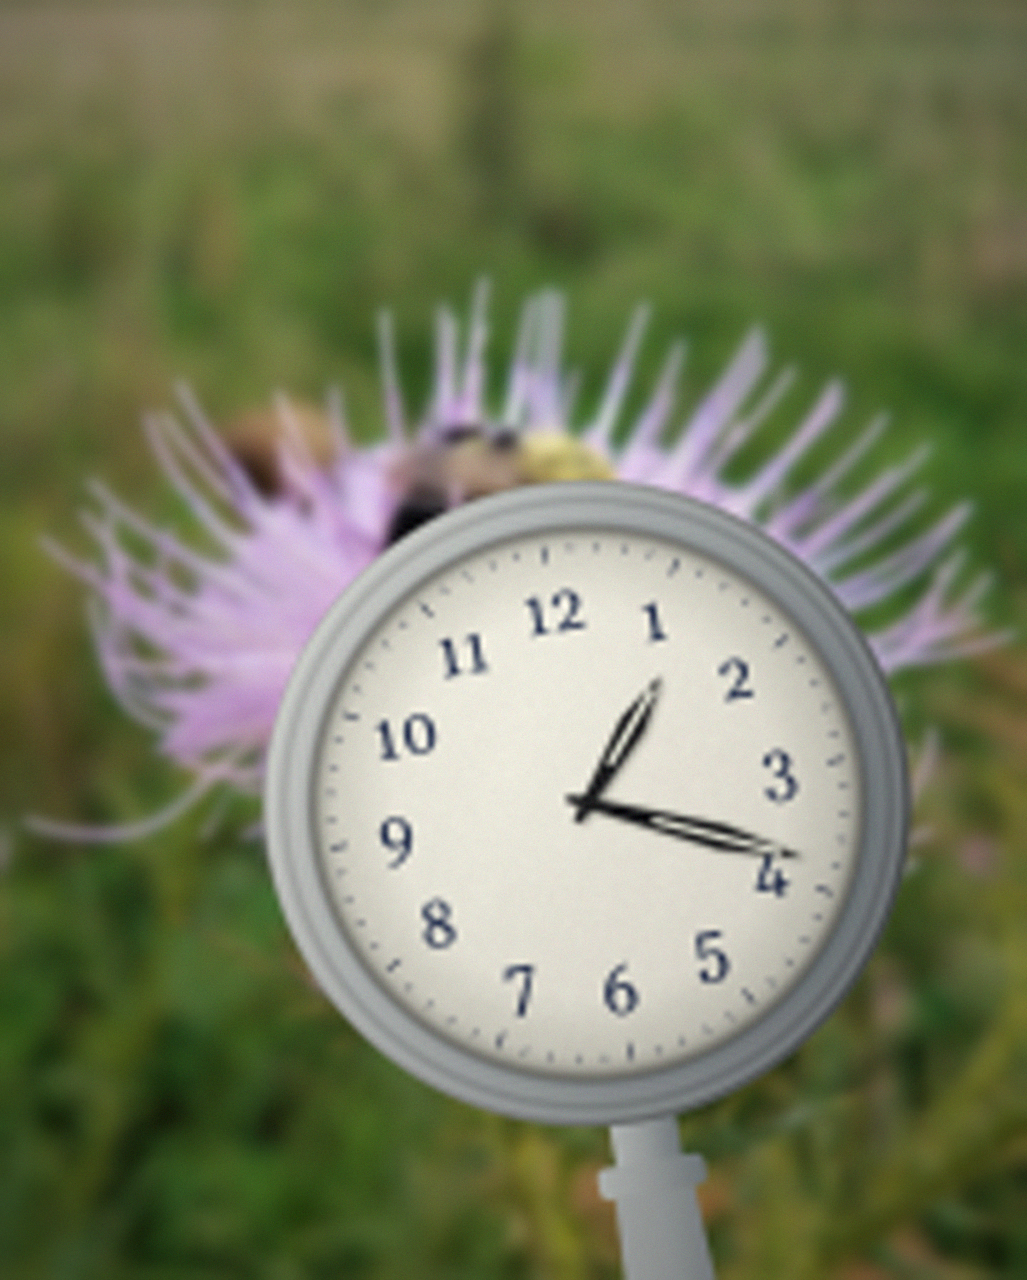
1:19
